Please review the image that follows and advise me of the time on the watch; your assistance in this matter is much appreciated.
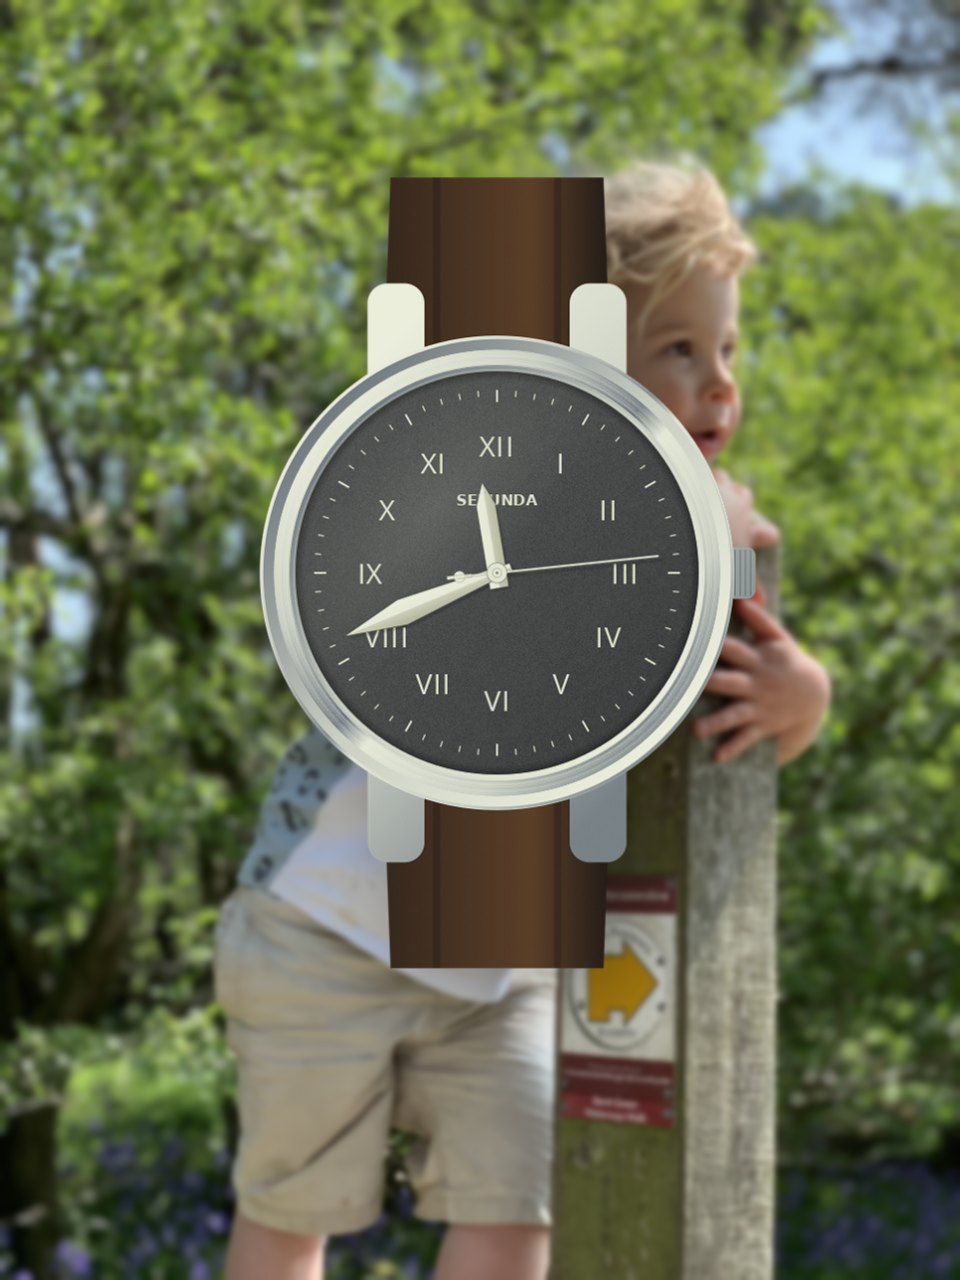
11:41:14
